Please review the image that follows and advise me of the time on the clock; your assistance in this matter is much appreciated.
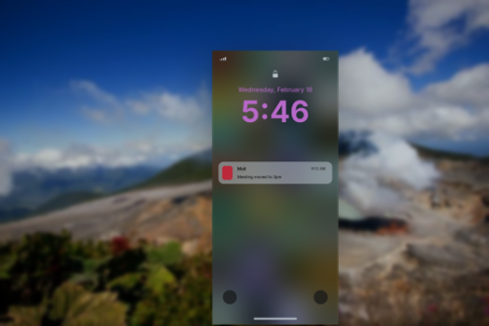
5:46
